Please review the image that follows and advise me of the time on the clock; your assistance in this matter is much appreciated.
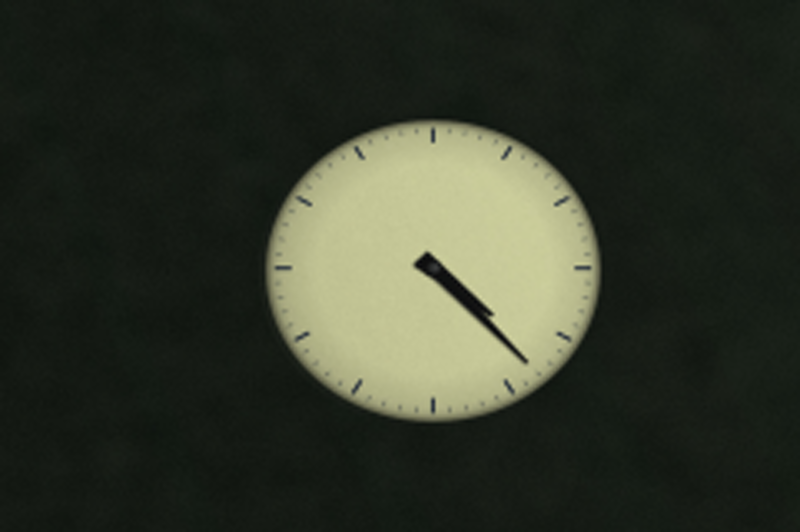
4:23
